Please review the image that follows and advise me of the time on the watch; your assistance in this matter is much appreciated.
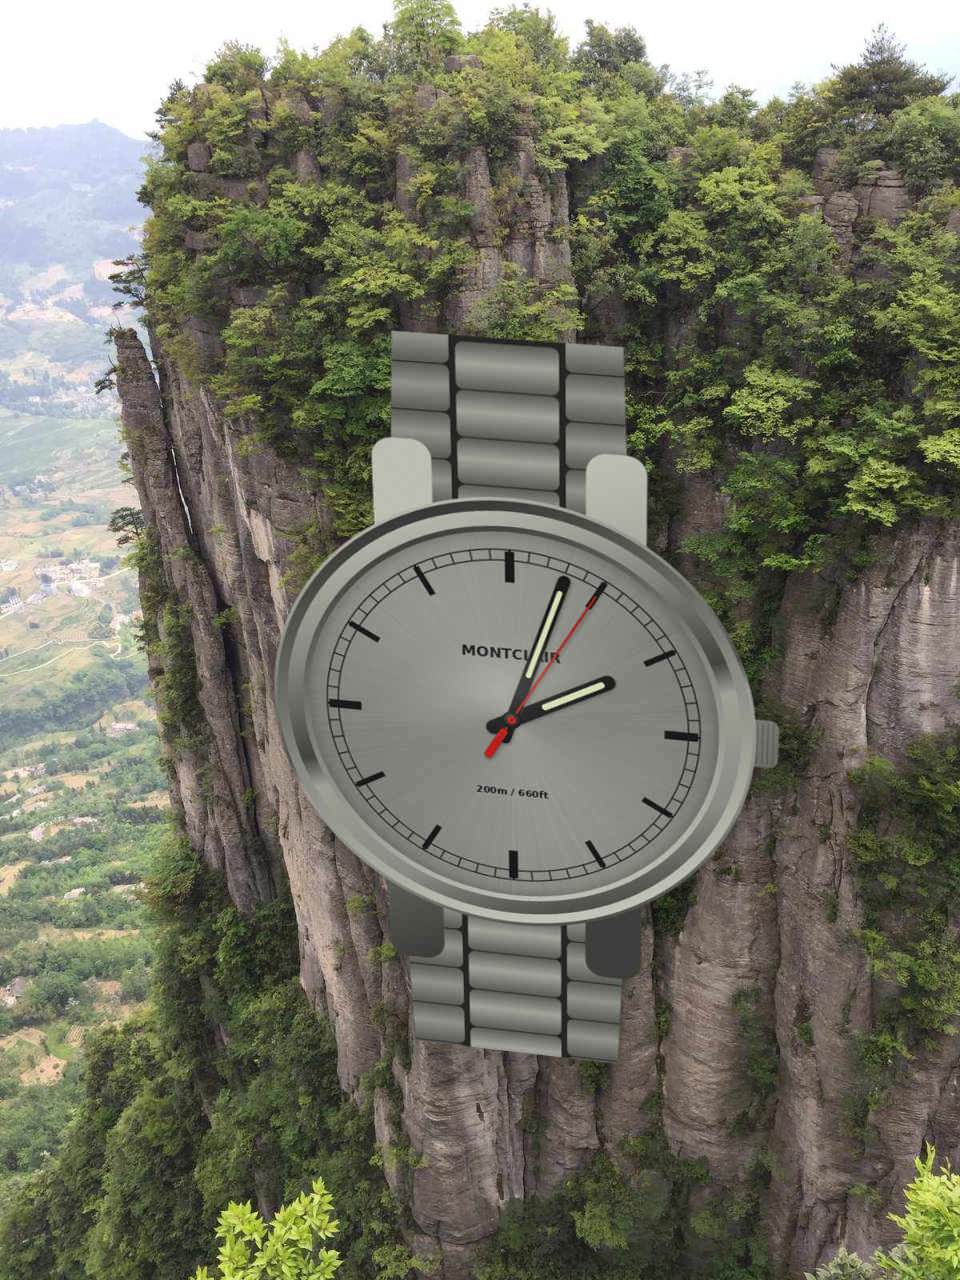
2:03:05
